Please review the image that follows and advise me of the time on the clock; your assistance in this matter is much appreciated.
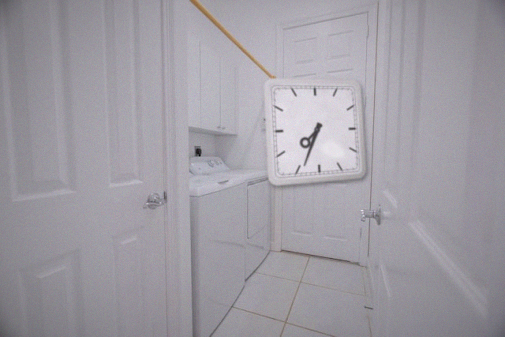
7:34
